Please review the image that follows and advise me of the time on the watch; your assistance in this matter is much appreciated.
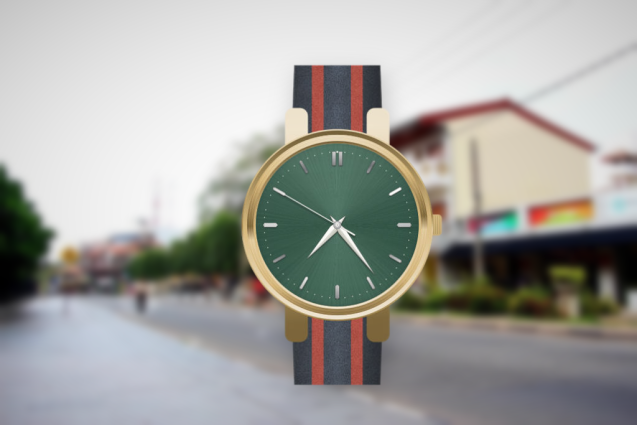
7:23:50
